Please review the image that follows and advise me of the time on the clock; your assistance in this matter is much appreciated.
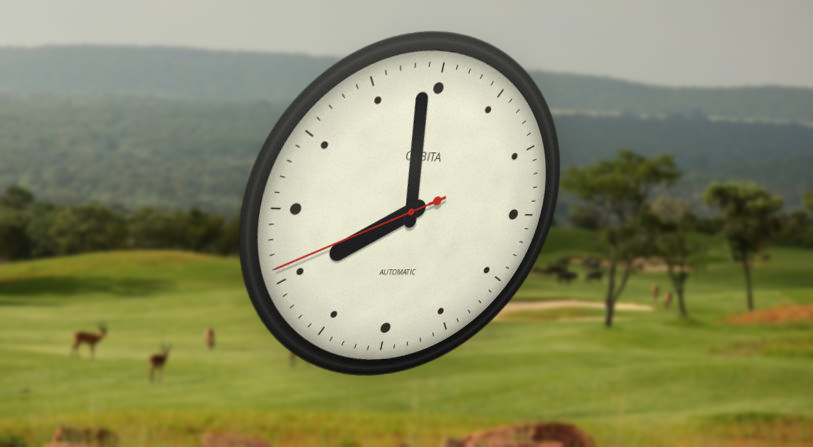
7:58:41
